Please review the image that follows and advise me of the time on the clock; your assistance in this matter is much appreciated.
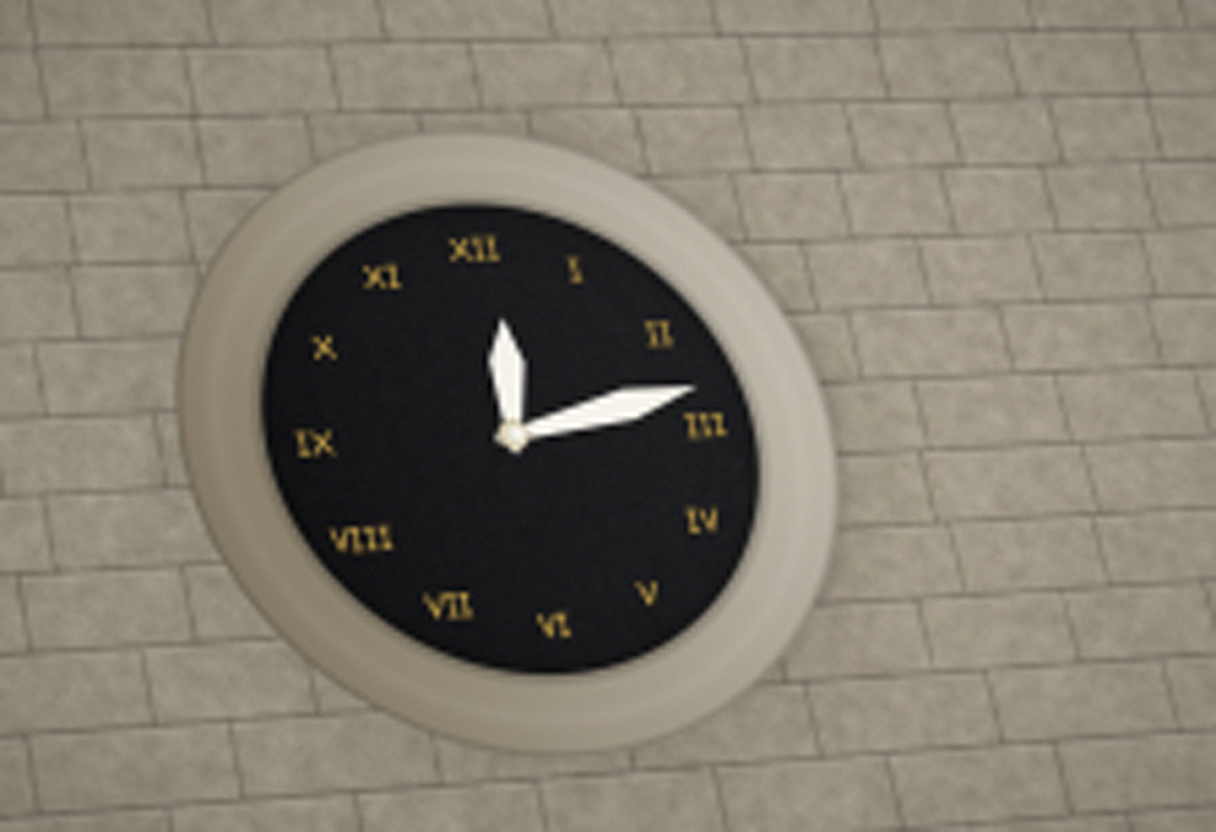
12:13
